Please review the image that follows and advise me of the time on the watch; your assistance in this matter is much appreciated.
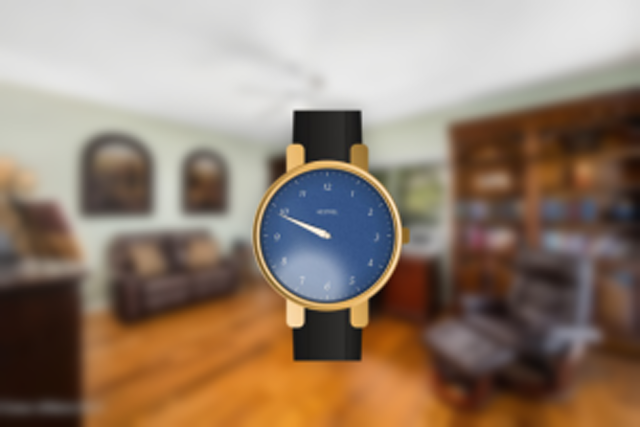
9:49
